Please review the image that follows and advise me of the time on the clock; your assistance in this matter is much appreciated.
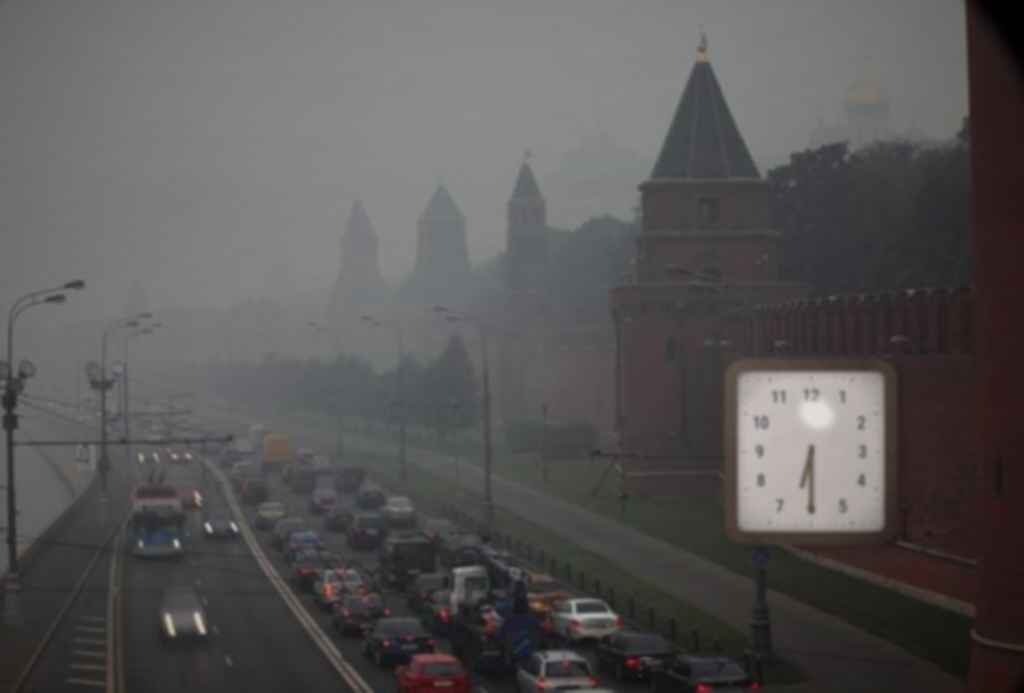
6:30
